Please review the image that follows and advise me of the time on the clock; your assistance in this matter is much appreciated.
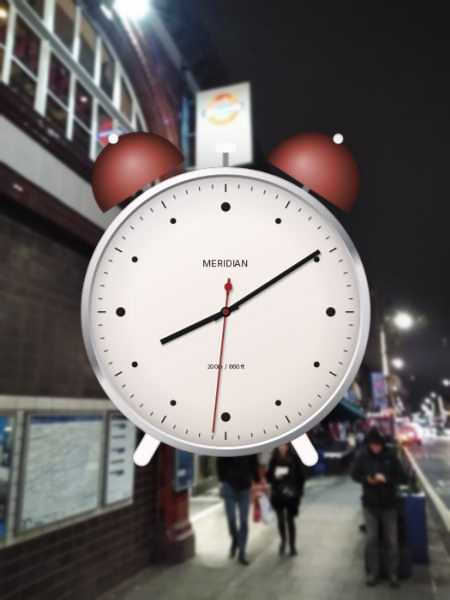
8:09:31
